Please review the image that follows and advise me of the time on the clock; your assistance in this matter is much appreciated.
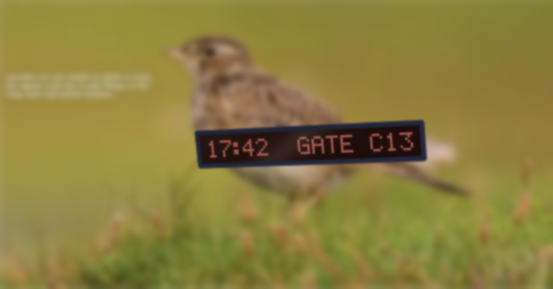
17:42
